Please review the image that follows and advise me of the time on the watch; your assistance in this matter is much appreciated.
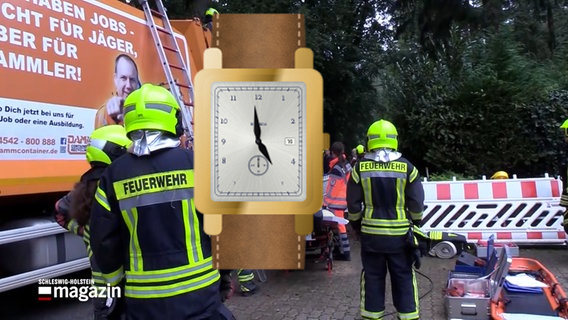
4:59
